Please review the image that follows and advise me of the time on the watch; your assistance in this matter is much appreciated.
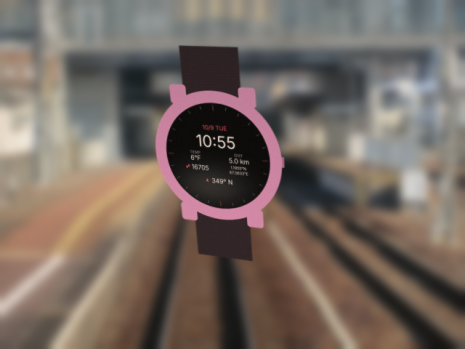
10:55
